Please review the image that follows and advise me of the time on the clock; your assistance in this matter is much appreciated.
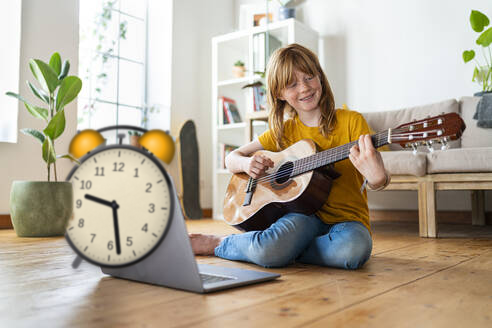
9:28
